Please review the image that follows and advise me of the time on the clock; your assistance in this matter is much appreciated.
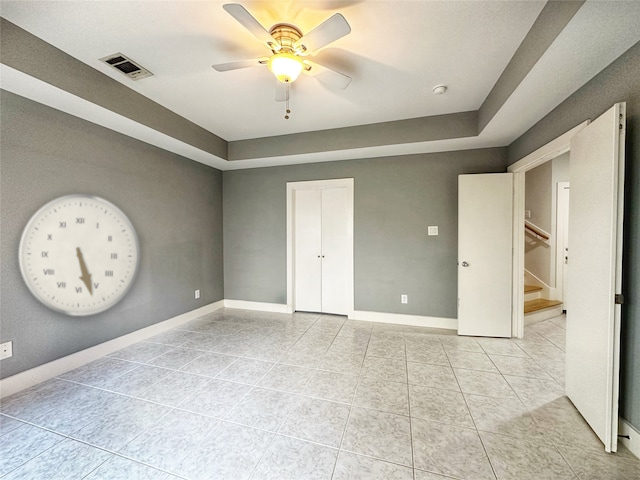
5:27
